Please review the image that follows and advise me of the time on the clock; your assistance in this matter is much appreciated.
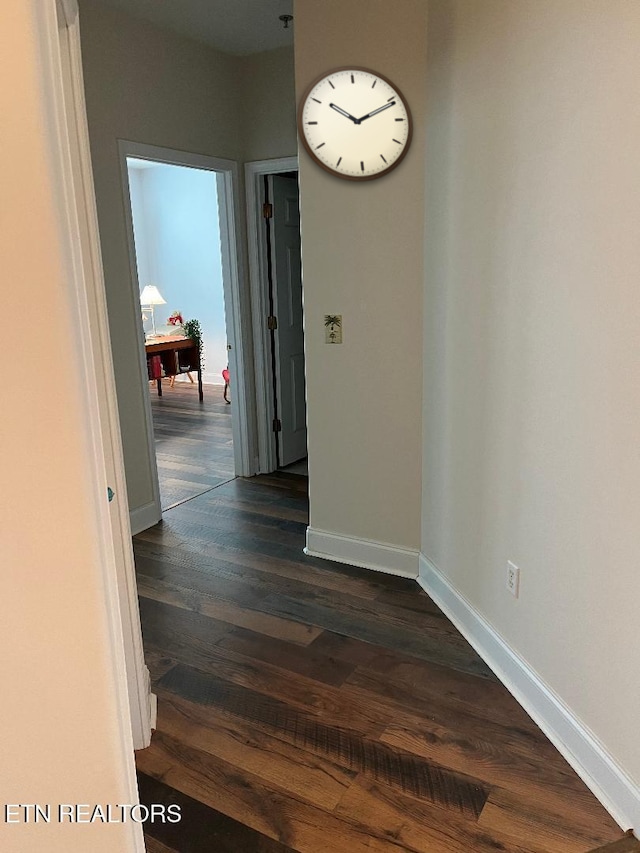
10:11
